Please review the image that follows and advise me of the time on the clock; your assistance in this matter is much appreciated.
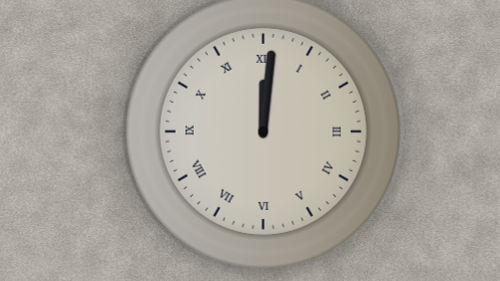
12:01
